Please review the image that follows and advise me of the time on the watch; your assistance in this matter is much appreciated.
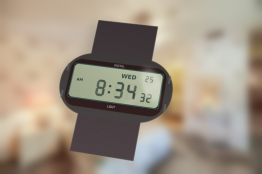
8:34:32
